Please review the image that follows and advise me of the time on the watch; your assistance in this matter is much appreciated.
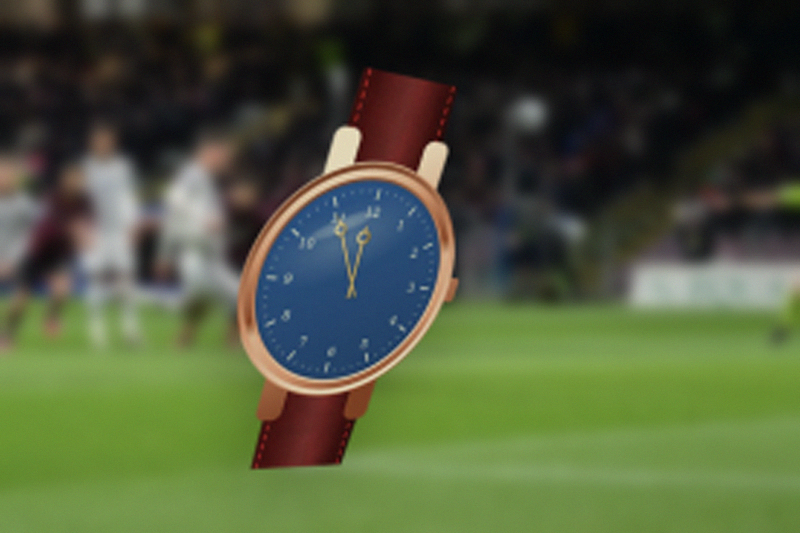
11:55
